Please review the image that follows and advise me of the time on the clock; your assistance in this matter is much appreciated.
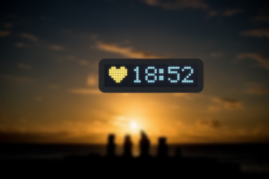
18:52
